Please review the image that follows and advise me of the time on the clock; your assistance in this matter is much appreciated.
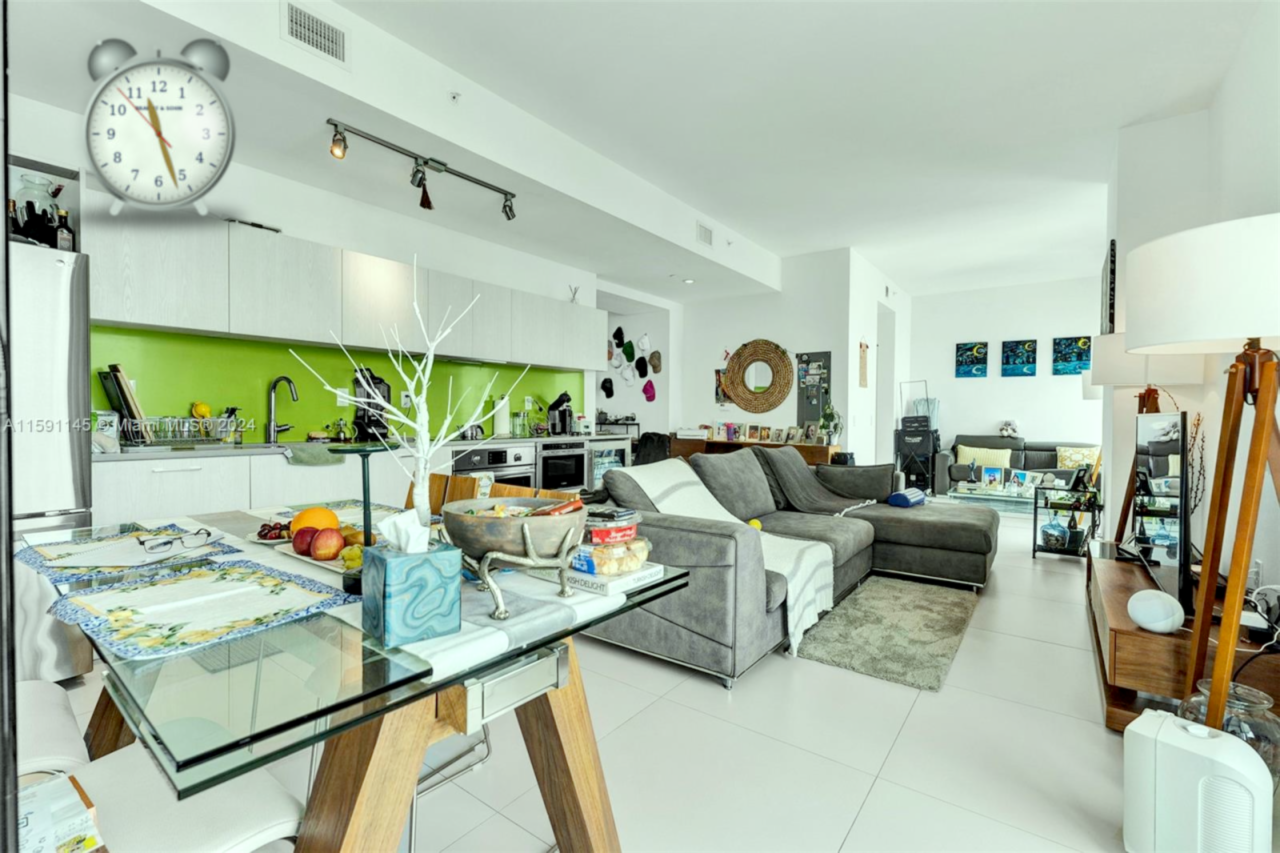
11:26:53
